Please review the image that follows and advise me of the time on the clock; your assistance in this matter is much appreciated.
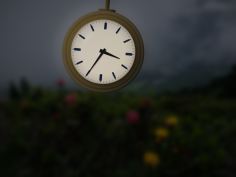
3:35
